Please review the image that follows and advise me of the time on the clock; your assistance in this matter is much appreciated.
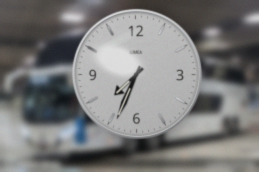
7:34
